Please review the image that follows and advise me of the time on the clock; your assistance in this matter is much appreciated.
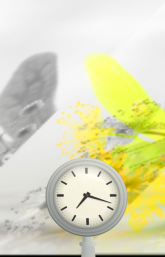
7:18
